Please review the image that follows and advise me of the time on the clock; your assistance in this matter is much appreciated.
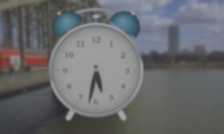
5:32
